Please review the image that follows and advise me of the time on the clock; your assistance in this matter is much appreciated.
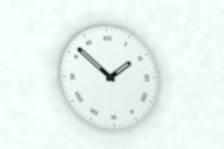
1:52
